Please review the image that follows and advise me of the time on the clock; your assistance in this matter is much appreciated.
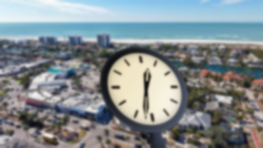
12:32
